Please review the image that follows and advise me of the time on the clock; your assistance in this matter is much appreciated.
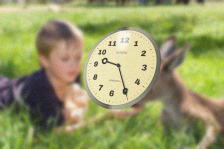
9:25
